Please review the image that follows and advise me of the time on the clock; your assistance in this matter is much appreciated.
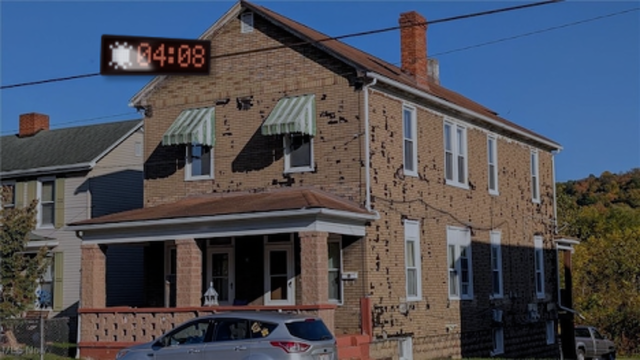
4:08
